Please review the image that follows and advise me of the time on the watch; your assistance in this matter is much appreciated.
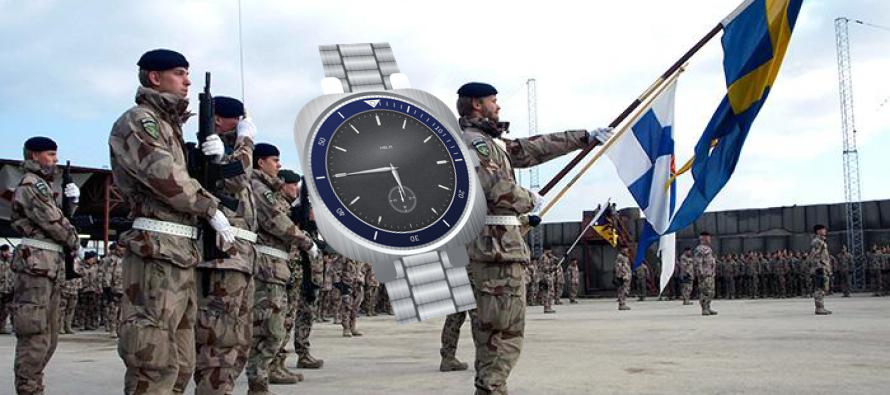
5:45
